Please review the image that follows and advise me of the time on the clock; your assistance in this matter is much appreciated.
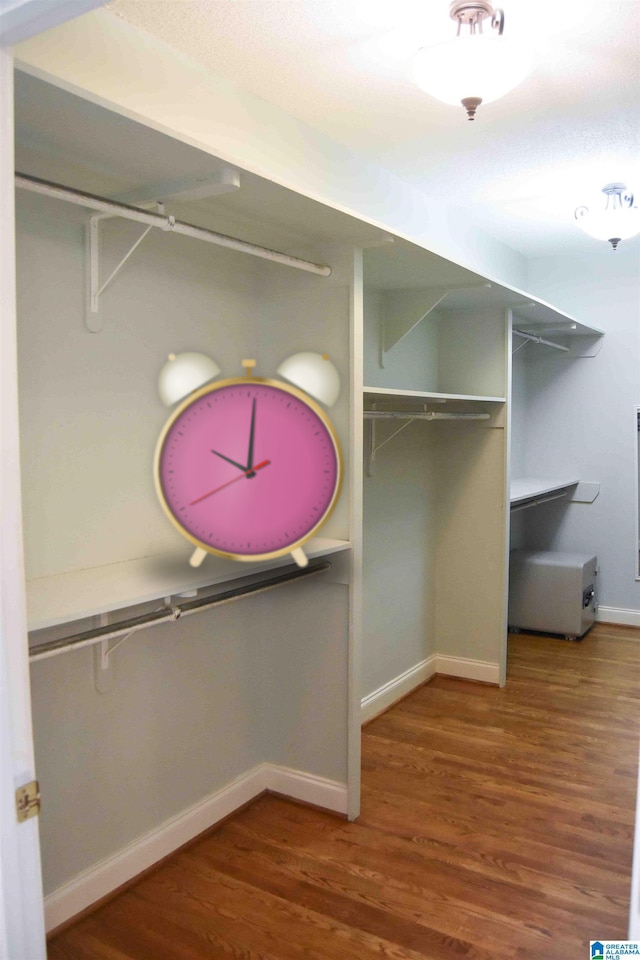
10:00:40
